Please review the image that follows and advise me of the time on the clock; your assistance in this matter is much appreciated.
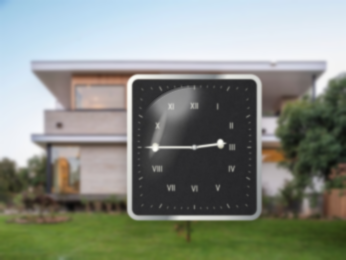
2:45
